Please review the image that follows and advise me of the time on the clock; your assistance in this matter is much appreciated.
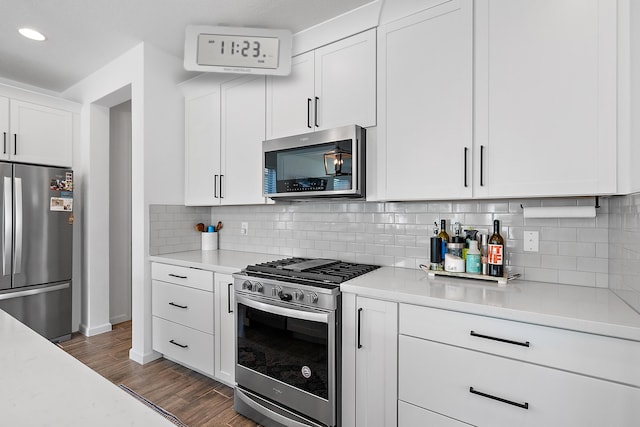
11:23
